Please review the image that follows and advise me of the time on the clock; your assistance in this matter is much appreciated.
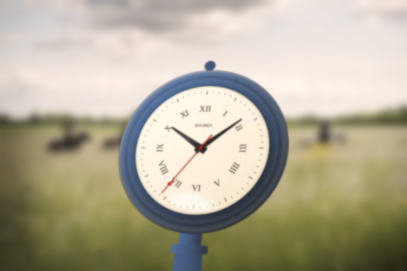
10:08:36
